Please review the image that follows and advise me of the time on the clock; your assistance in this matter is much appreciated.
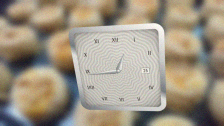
12:44
